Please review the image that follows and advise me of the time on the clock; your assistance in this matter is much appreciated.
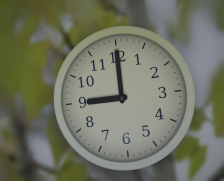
9:00
